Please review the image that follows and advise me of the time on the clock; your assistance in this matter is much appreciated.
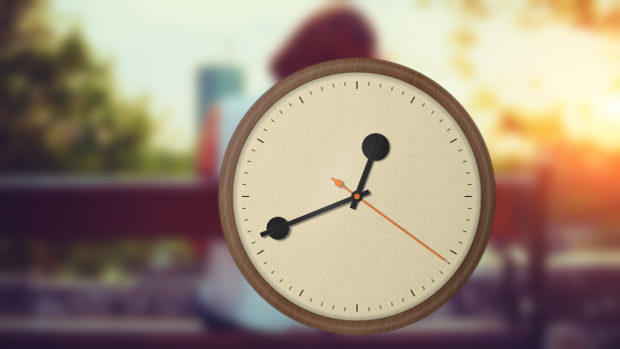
12:41:21
